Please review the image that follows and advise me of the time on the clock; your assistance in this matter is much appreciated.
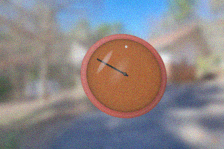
9:49
